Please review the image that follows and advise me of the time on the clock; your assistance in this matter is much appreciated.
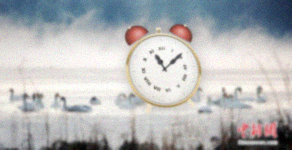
11:09
